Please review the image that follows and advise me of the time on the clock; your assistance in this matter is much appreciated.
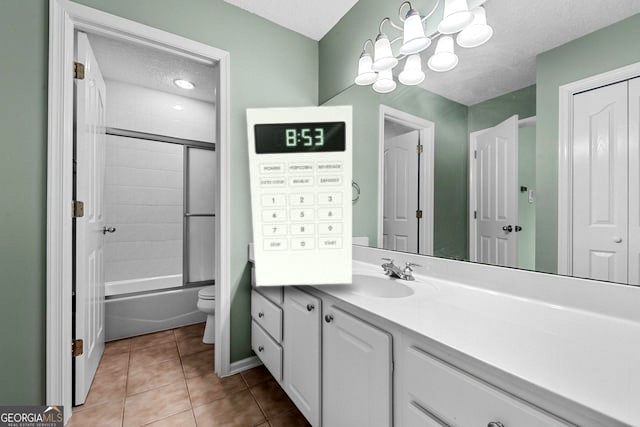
8:53
